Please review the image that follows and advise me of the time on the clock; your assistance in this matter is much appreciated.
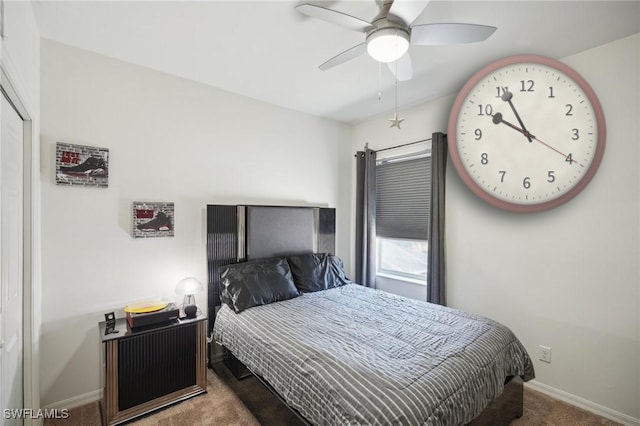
9:55:20
